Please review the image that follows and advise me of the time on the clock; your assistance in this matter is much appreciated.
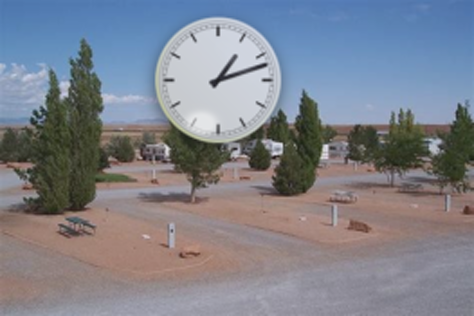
1:12
